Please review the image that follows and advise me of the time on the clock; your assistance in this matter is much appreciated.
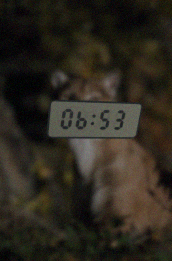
6:53
